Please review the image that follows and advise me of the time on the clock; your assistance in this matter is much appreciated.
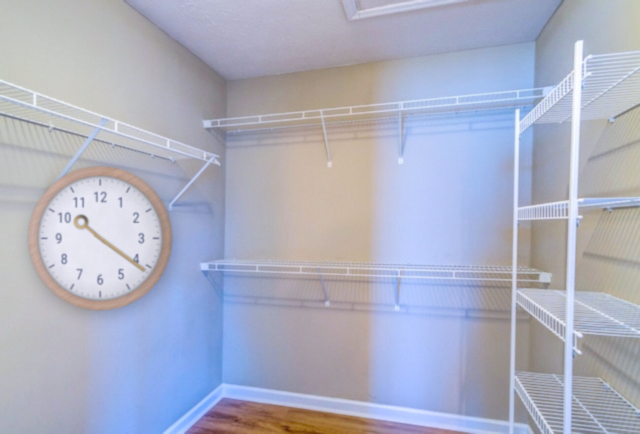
10:21
